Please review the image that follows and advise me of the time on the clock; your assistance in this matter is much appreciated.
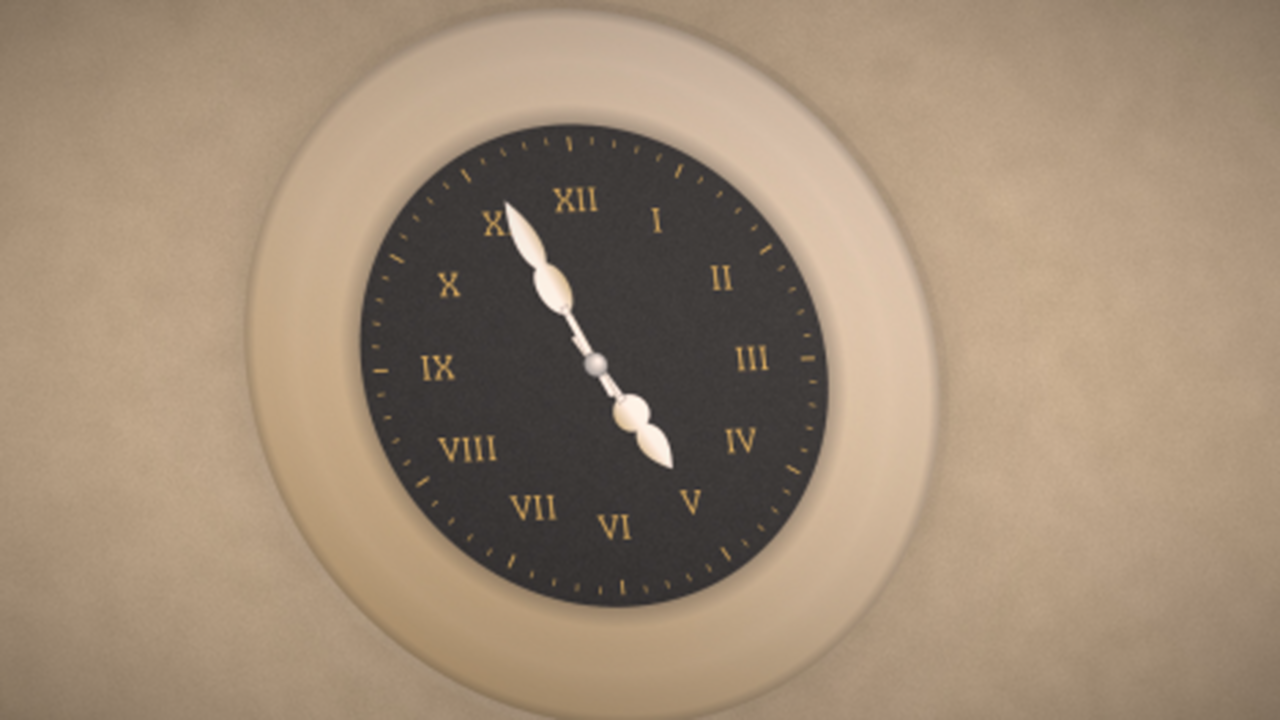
4:56
